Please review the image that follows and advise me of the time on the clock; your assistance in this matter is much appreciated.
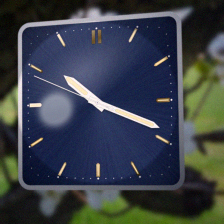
10:18:49
